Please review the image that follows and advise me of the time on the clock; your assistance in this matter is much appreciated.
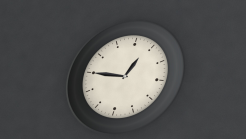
12:45
